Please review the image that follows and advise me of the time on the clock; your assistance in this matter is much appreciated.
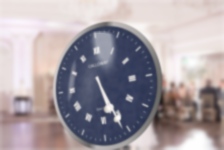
5:26
